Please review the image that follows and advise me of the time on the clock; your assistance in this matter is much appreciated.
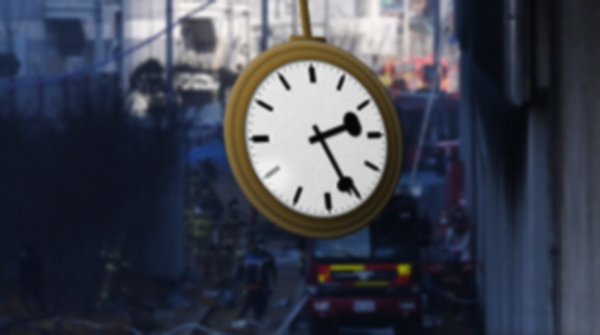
2:26
